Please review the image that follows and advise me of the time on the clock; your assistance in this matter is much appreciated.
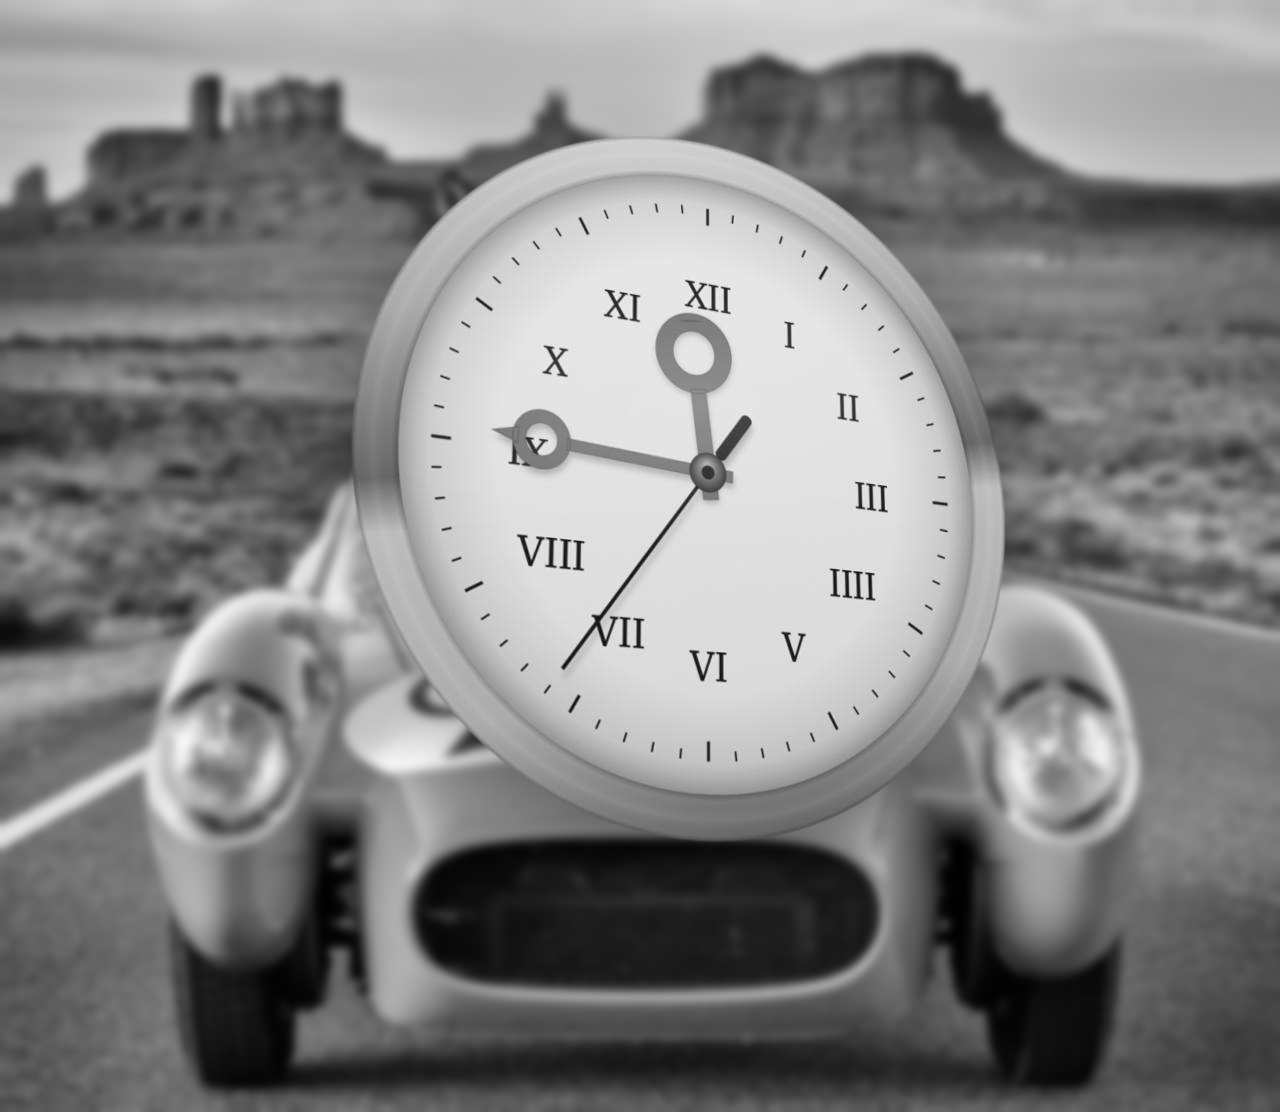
11:45:36
